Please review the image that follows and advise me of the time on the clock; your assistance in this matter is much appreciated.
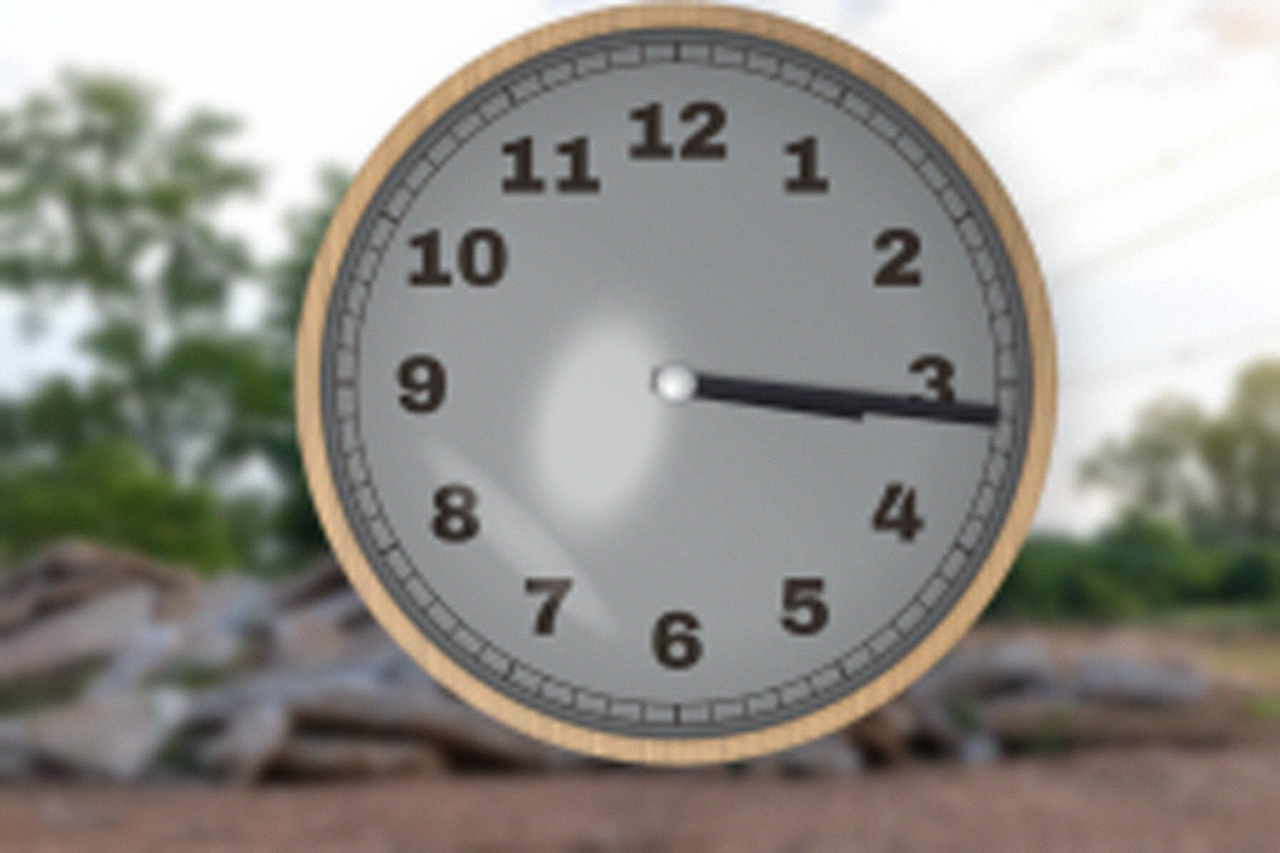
3:16
